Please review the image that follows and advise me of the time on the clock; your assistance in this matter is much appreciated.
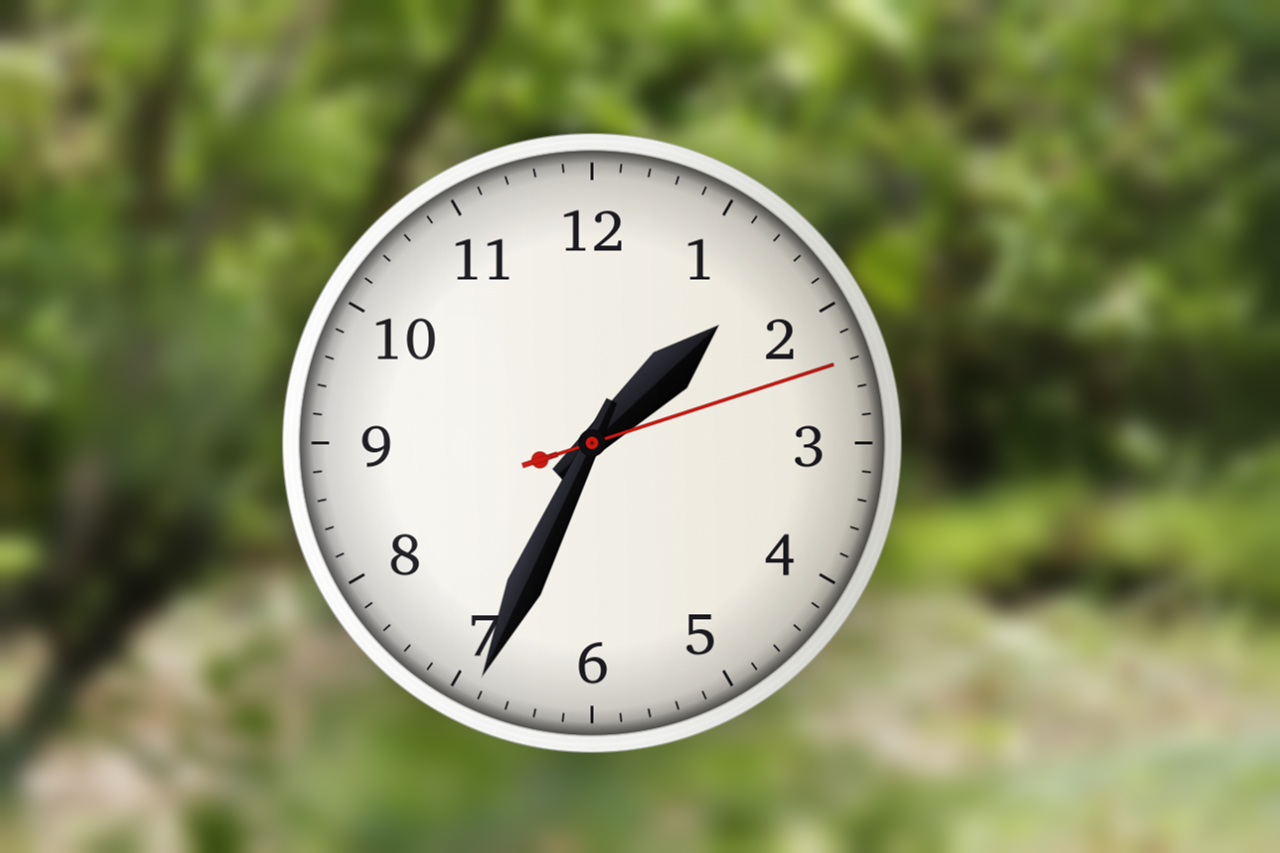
1:34:12
